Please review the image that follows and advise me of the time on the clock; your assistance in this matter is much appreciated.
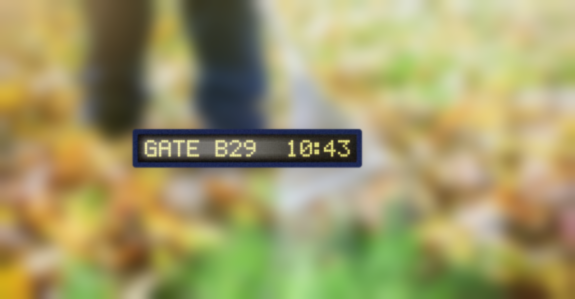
10:43
